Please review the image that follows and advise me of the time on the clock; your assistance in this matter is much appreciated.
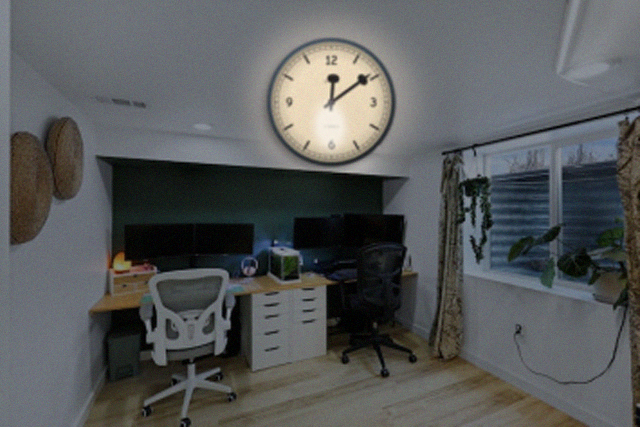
12:09
